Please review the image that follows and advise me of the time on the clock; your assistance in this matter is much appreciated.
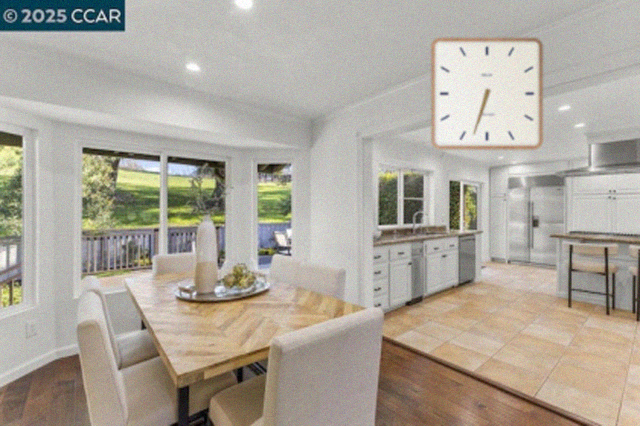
6:33
